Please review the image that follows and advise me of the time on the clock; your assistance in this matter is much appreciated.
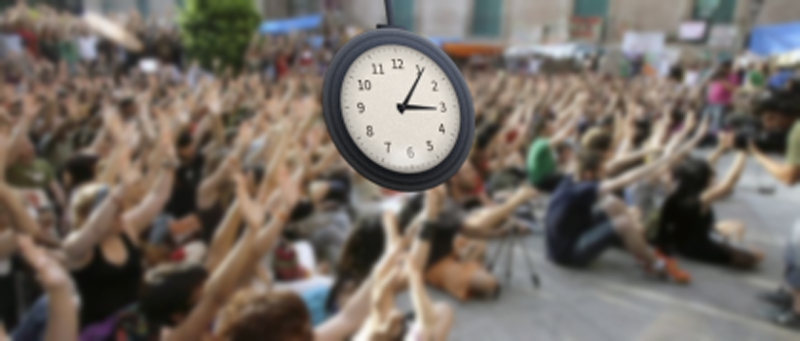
3:06
